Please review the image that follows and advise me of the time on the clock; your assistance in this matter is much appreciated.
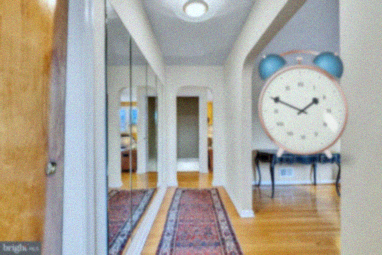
1:49
